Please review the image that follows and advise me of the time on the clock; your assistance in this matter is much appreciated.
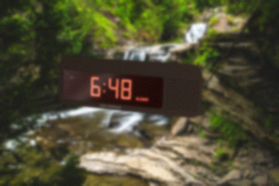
6:48
